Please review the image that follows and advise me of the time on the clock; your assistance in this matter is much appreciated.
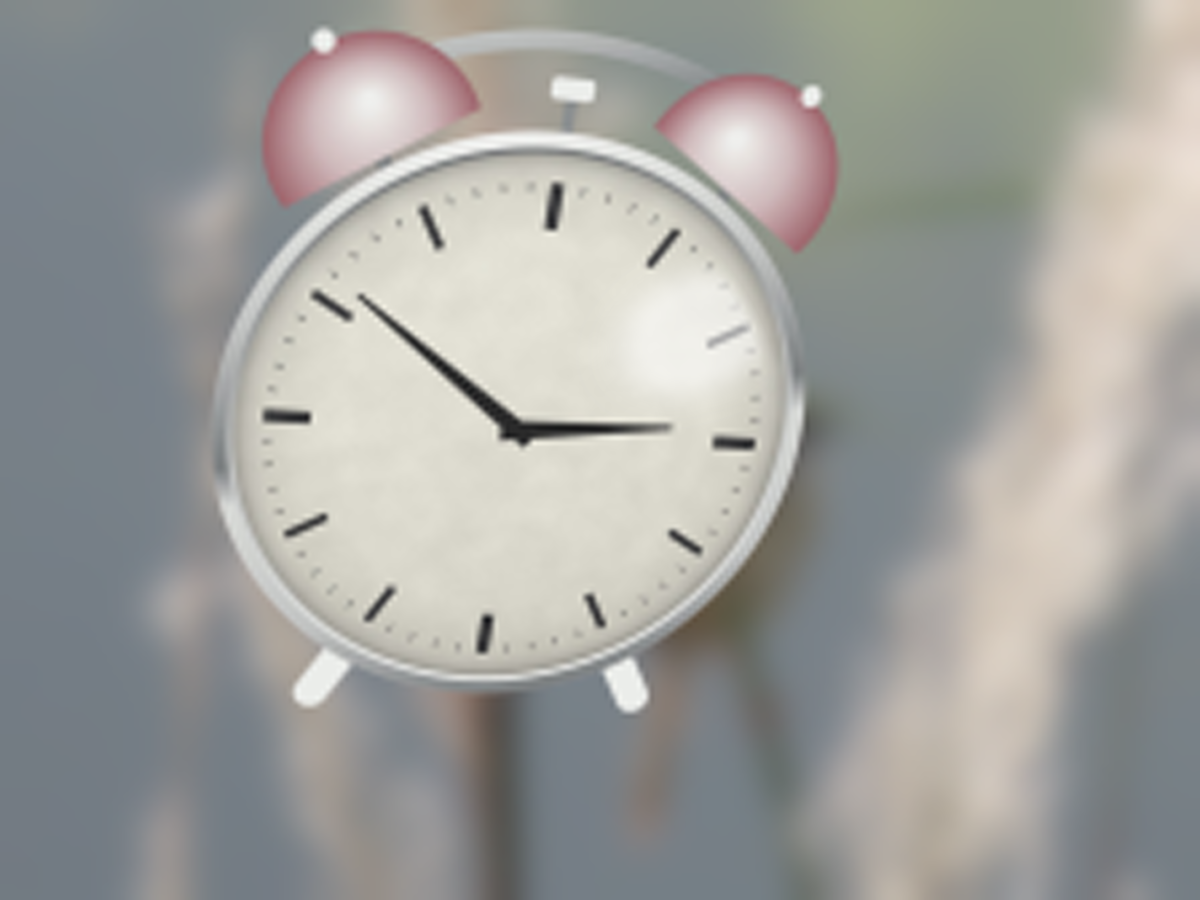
2:51
